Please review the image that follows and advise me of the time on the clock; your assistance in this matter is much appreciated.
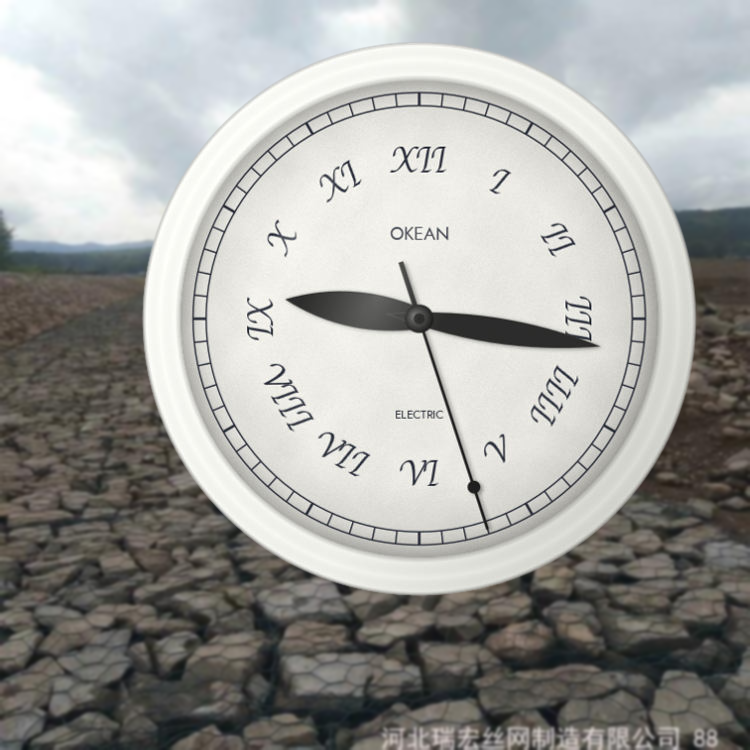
9:16:27
